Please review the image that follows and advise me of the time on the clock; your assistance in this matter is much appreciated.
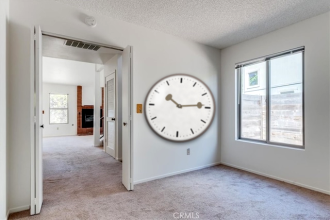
10:14
